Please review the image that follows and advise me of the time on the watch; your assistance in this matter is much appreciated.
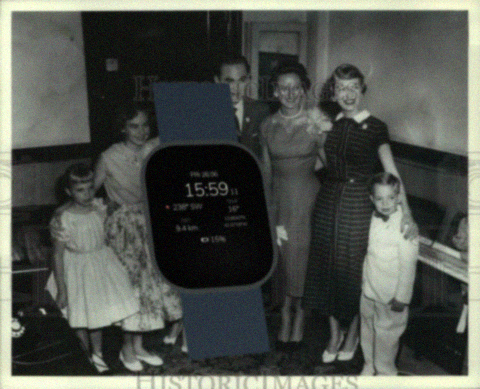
15:59
